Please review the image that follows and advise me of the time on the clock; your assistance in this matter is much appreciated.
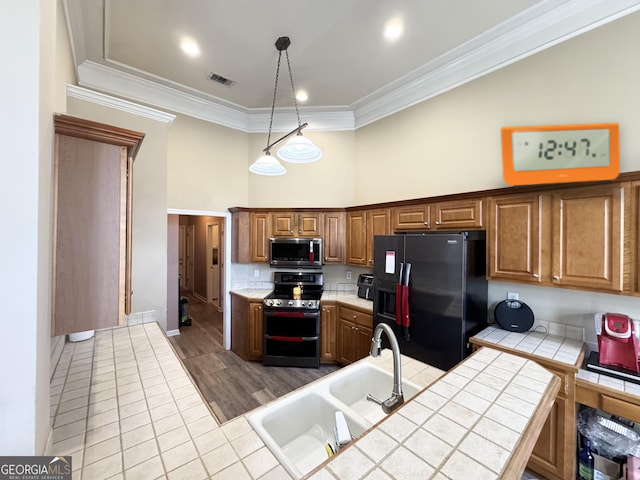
12:47
